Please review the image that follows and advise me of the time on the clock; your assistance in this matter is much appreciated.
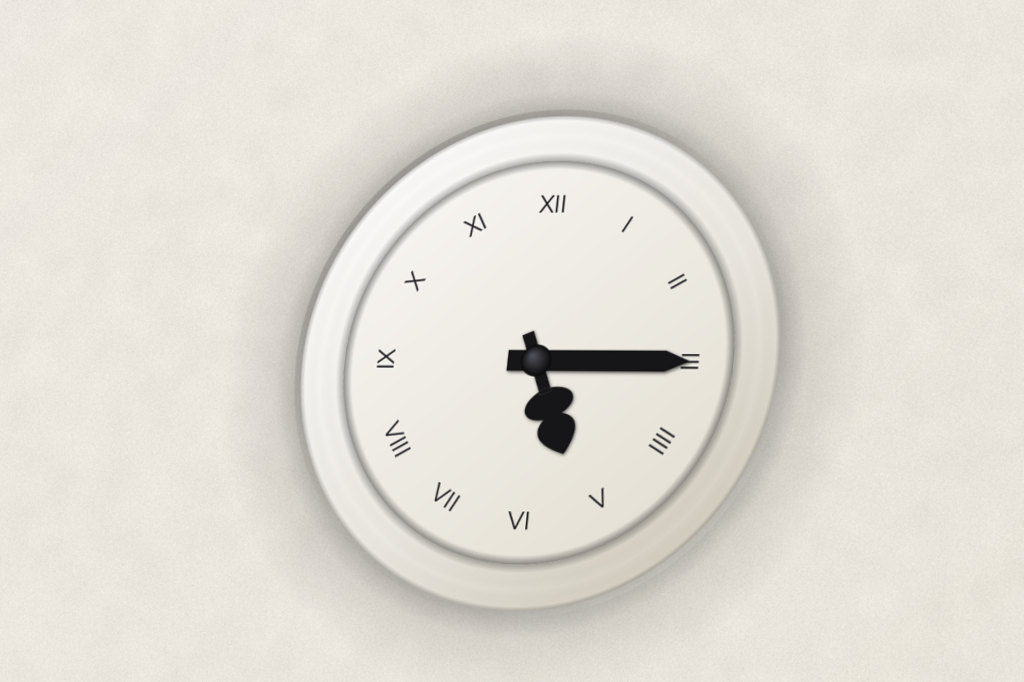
5:15
